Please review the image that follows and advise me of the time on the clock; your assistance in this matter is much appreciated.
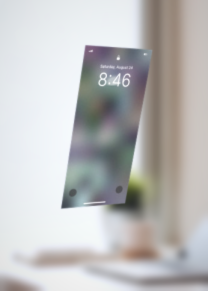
8:46
